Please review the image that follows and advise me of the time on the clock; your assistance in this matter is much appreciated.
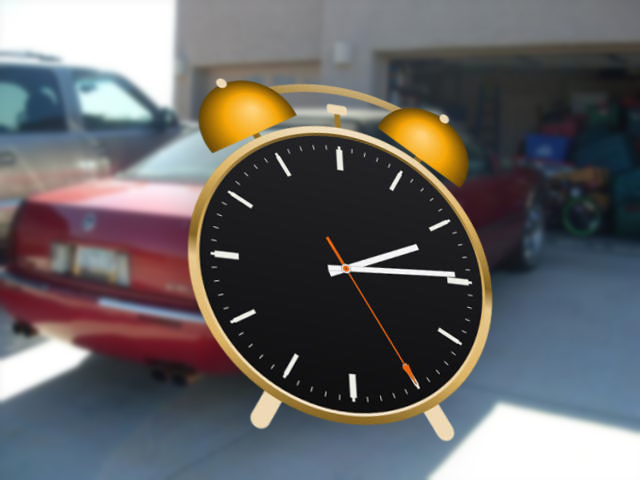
2:14:25
